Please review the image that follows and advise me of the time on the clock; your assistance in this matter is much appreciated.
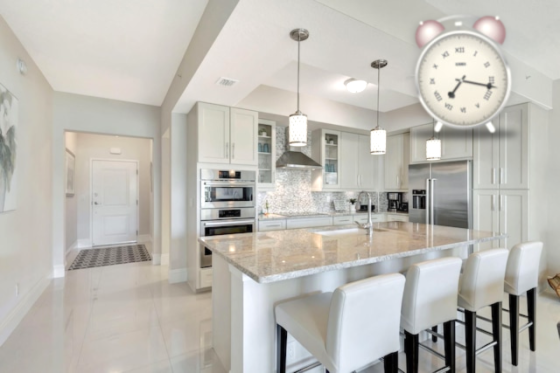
7:17
